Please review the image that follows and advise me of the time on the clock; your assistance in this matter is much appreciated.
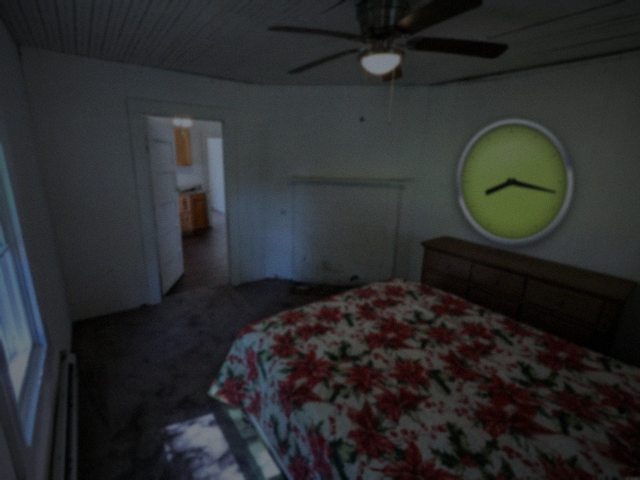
8:17
